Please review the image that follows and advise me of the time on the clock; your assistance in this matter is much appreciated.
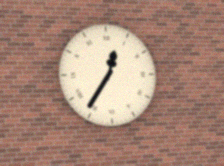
12:36
